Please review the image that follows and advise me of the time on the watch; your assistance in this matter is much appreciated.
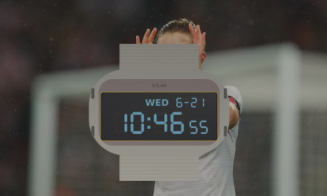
10:46:55
